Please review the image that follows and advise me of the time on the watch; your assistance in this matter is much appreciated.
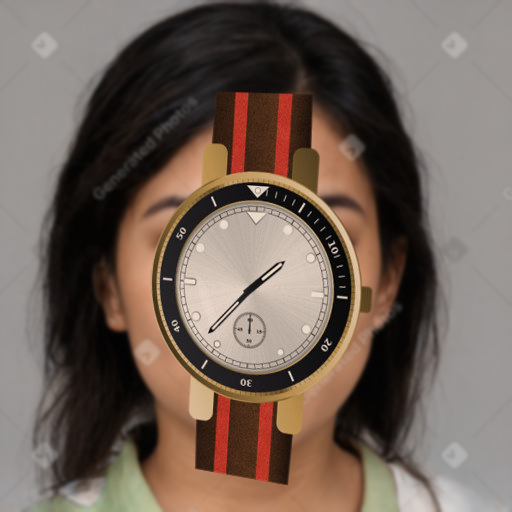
1:37
